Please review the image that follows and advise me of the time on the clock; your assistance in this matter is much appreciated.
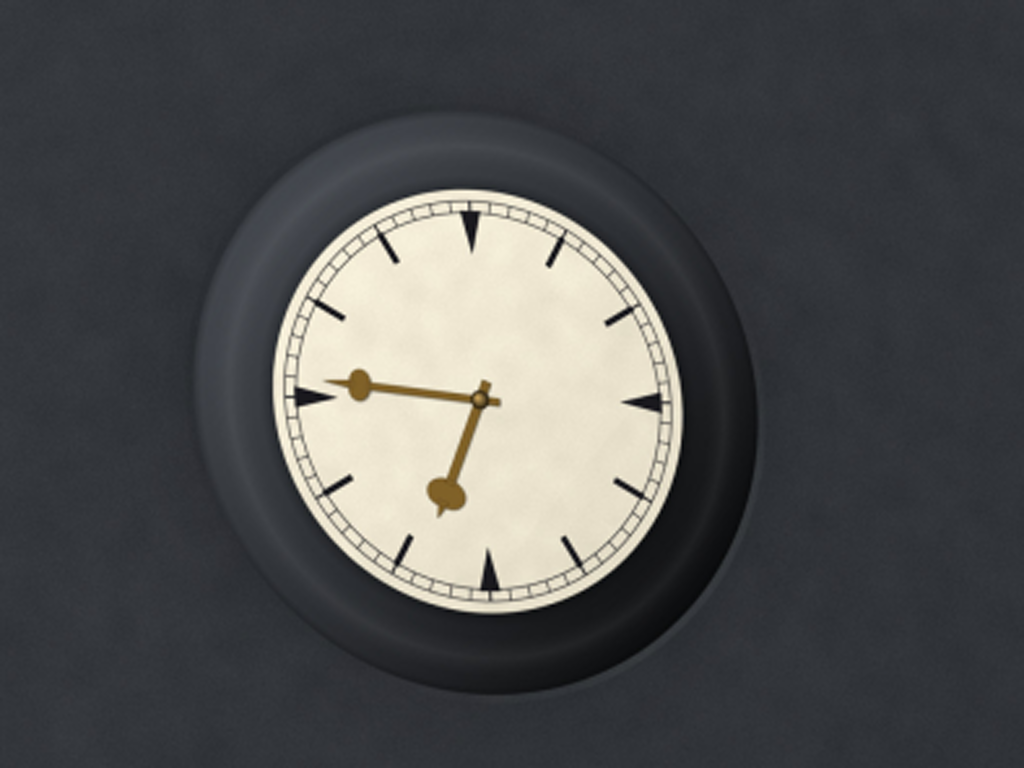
6:46
